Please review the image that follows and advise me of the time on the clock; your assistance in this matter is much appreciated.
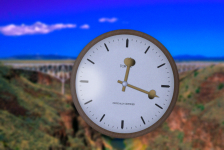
12:18
